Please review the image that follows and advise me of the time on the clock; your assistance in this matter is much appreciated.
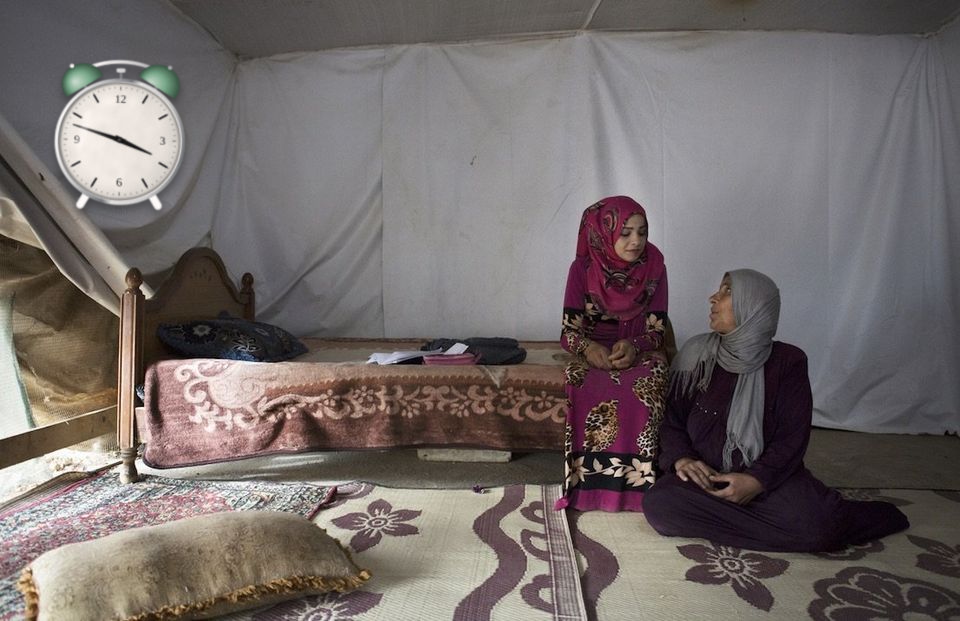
3:48
